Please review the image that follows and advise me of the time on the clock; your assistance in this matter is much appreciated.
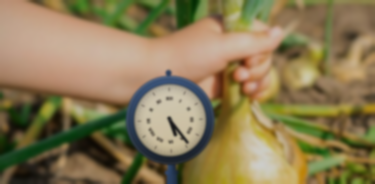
5:24
